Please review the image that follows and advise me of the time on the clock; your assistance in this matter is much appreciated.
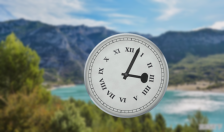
3:03
